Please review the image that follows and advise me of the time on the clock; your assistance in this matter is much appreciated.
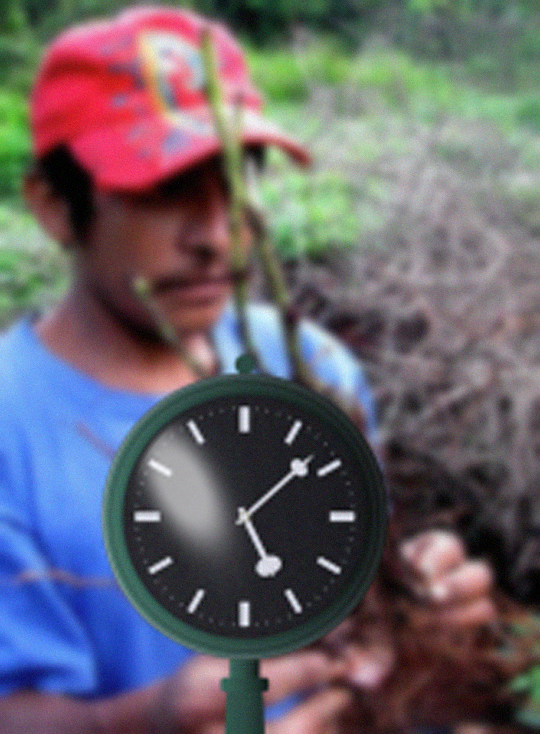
5:08
